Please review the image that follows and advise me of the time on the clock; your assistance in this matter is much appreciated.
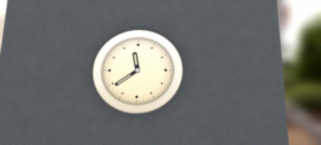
11:39
